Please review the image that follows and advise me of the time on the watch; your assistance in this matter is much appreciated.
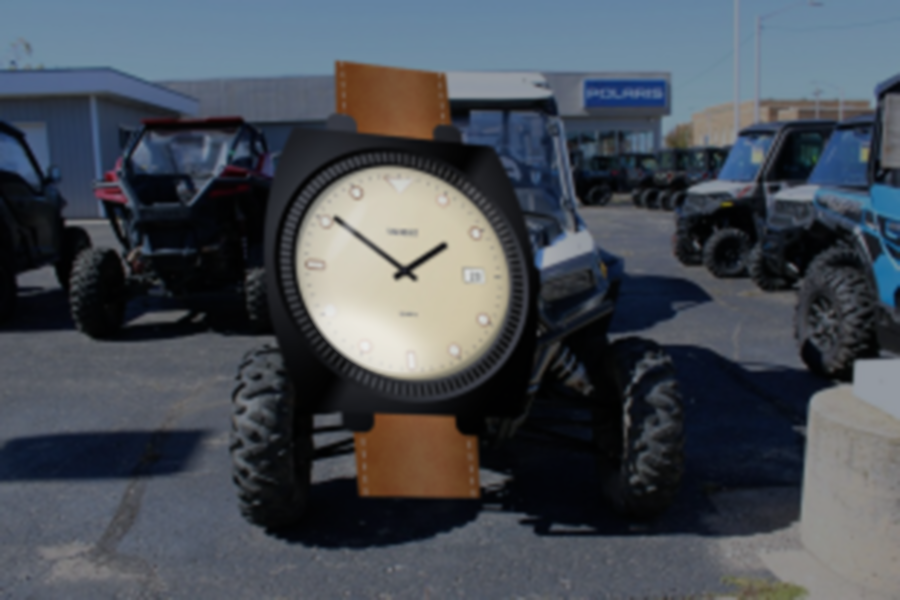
1:51
